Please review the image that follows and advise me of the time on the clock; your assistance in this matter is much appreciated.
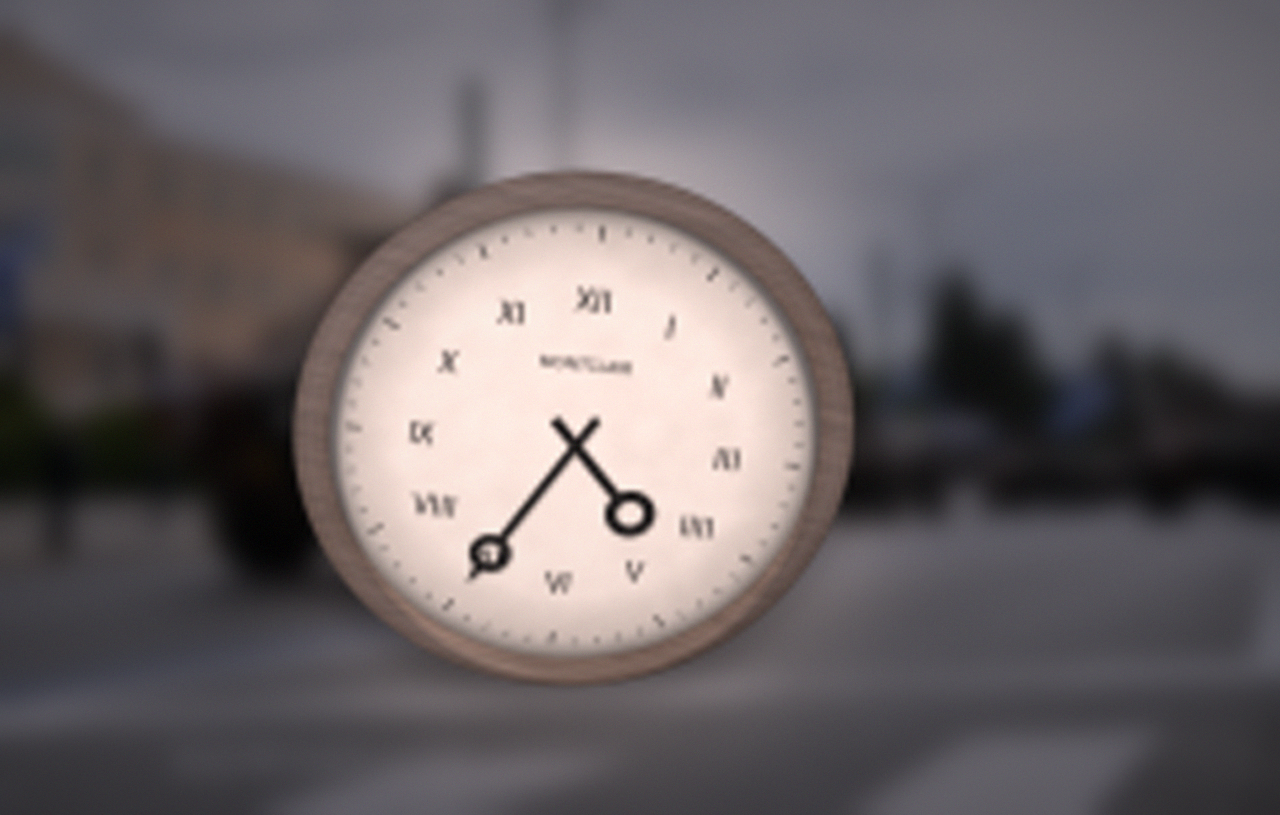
4:35
